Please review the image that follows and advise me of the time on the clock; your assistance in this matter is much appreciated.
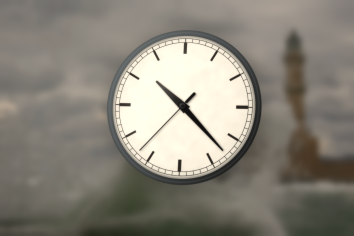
10:22:37
